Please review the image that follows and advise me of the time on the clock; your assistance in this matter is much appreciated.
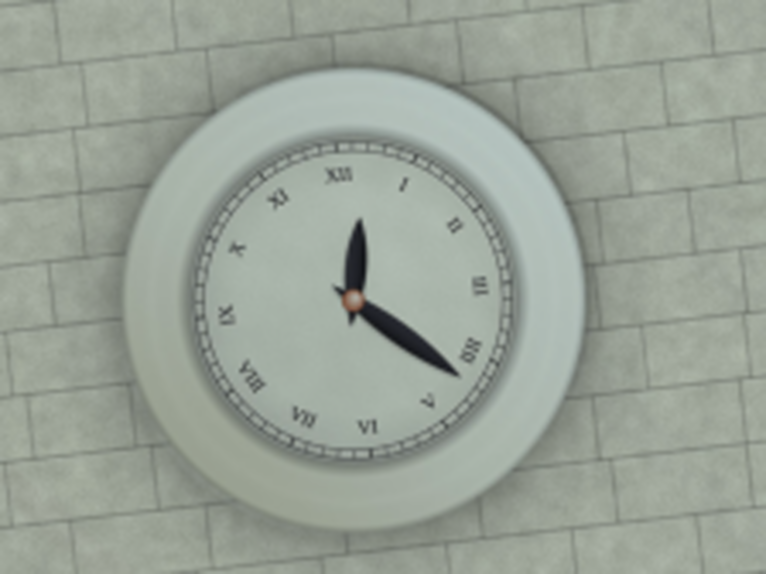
12:22
